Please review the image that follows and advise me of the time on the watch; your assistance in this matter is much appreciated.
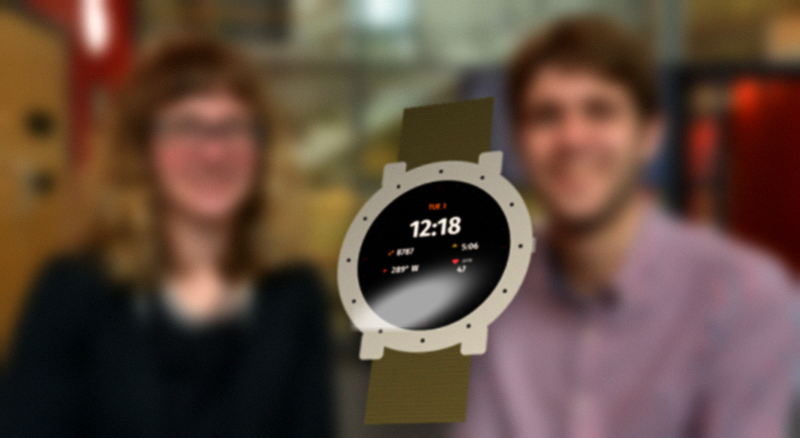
12:18
